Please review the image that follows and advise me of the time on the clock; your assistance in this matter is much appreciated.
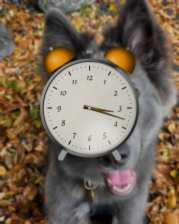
3:18
